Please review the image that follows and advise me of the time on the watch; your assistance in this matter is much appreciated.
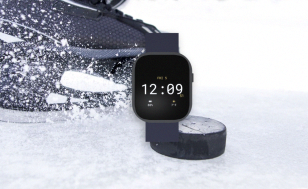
12:09
